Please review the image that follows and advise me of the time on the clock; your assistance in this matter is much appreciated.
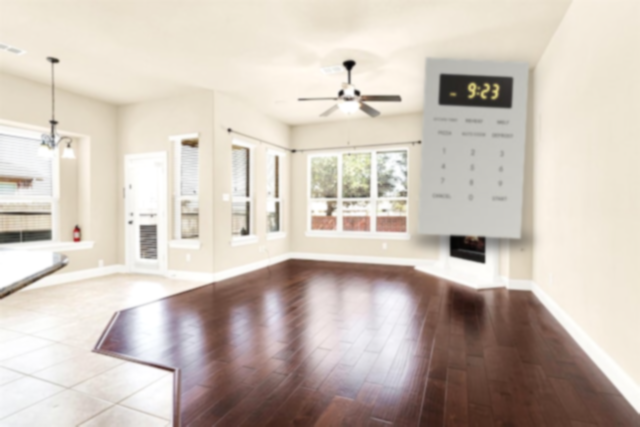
9:23
